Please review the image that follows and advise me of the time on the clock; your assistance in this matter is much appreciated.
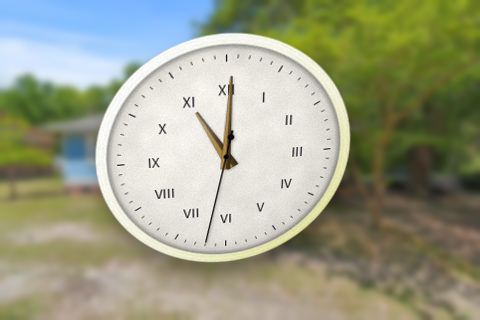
11:00:32
